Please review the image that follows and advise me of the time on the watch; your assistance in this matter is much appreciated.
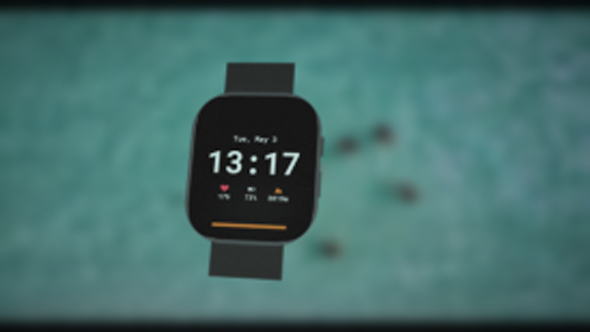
13:17
